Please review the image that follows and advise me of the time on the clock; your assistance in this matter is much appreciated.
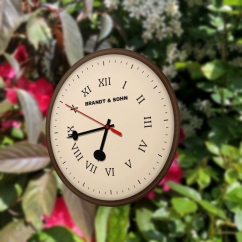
6:43:50
